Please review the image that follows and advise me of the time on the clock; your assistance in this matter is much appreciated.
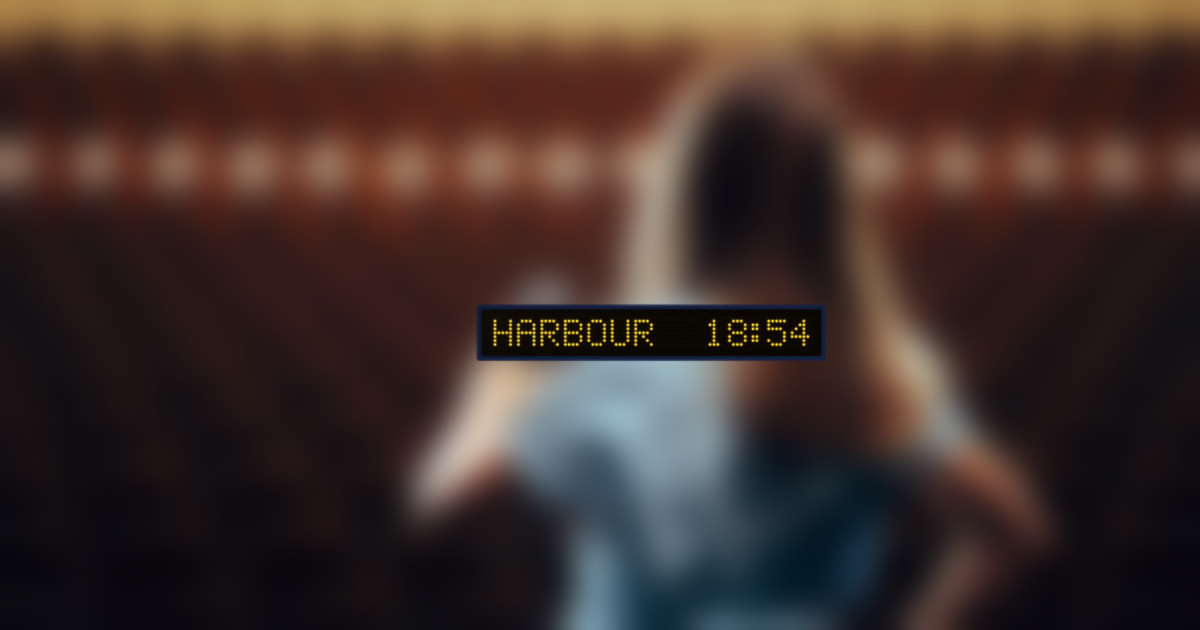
18:54
